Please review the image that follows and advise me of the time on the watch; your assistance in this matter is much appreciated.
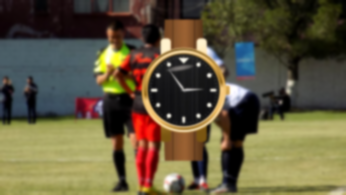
2:54
